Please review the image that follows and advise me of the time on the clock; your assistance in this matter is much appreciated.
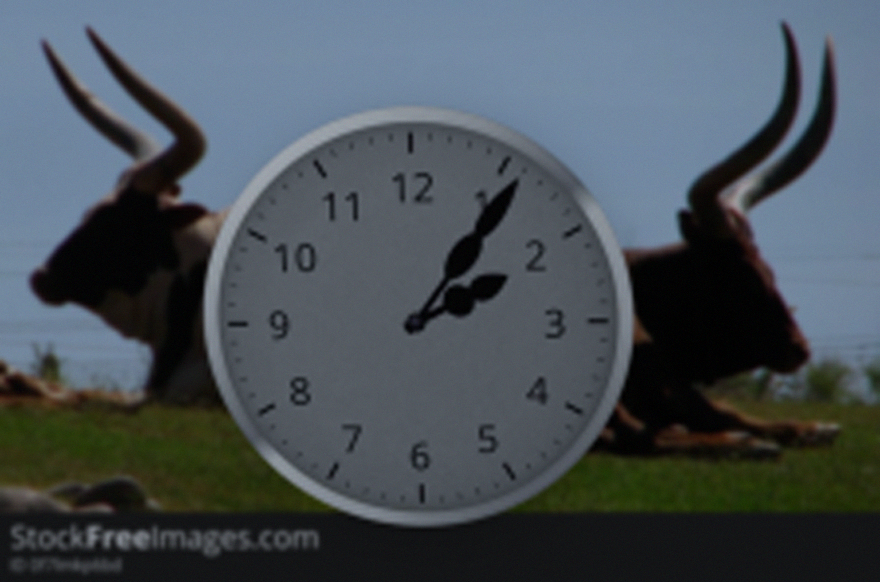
2:06
